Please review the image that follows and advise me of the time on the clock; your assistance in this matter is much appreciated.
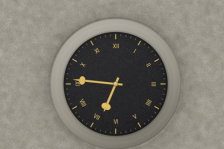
6:46
